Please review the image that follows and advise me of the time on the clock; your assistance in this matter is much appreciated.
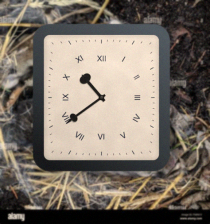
10:39
